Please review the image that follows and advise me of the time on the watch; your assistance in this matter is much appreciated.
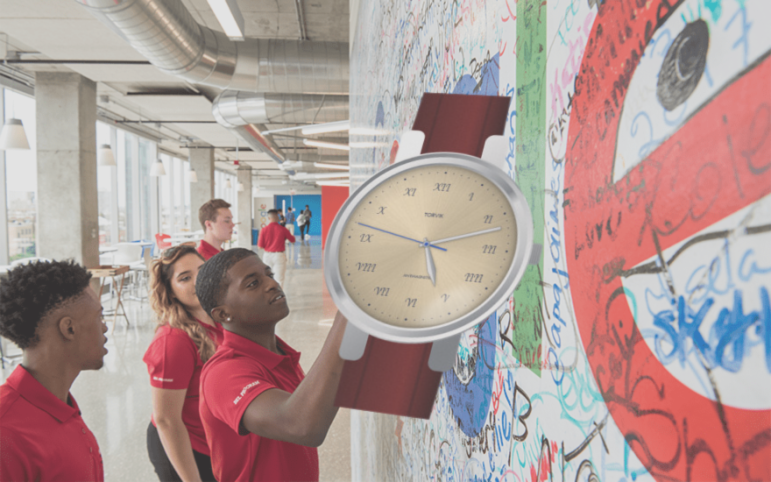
5:11:47
